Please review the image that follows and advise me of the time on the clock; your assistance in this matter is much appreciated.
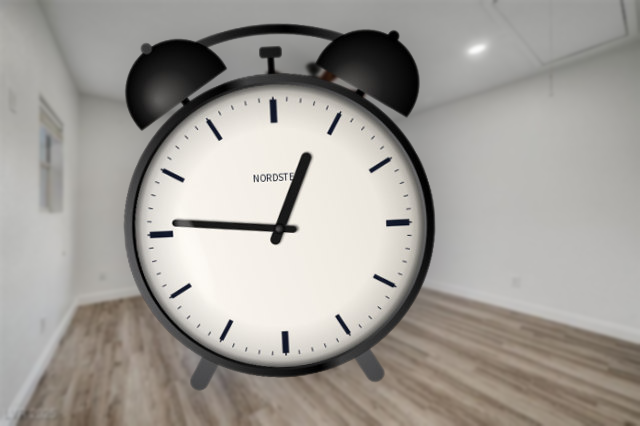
12:46
